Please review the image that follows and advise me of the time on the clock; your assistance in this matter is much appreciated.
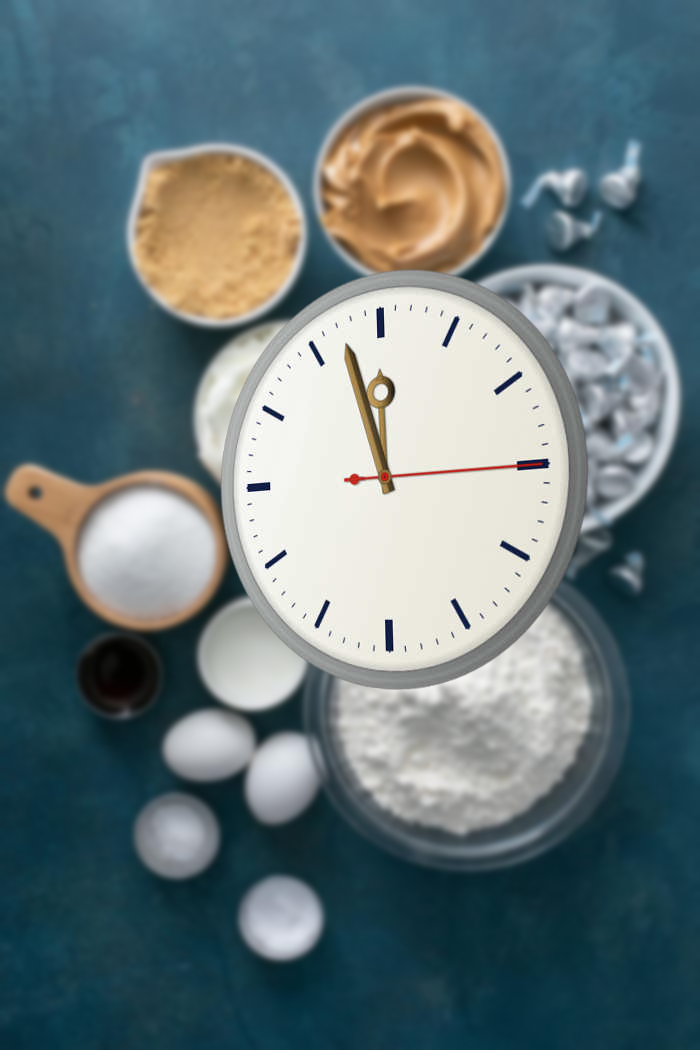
11:57:15
